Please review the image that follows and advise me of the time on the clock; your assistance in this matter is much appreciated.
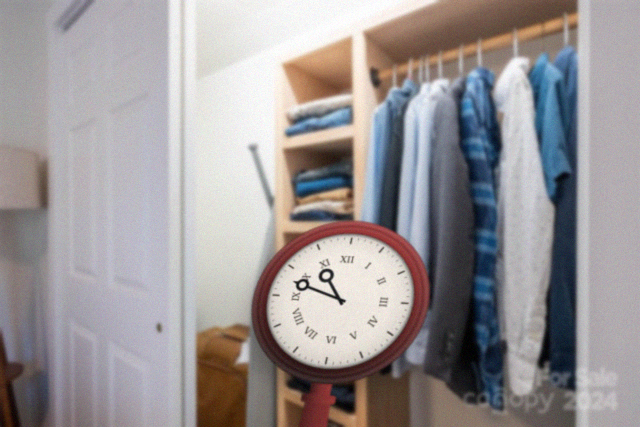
10:48
